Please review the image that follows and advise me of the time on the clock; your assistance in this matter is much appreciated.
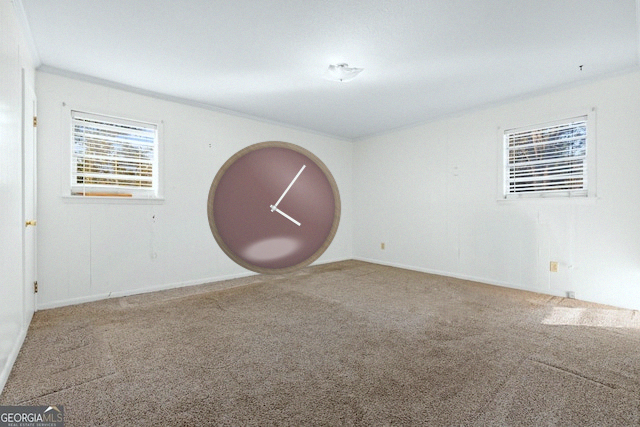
4:06
